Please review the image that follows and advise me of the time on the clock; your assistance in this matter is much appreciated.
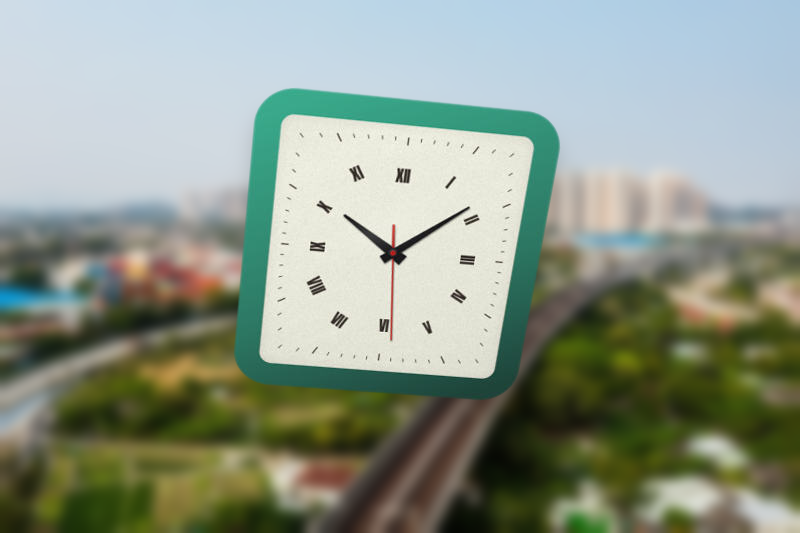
10:08:29
